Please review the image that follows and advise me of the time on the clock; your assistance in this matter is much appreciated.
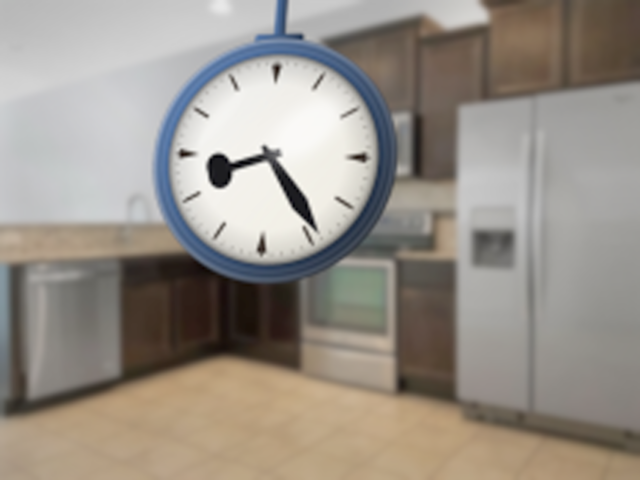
8:24
